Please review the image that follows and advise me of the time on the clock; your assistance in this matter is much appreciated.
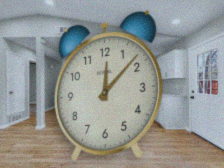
12:08
